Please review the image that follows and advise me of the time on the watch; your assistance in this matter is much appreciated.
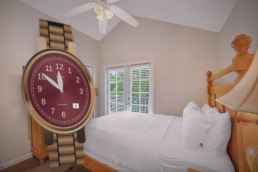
11:51
